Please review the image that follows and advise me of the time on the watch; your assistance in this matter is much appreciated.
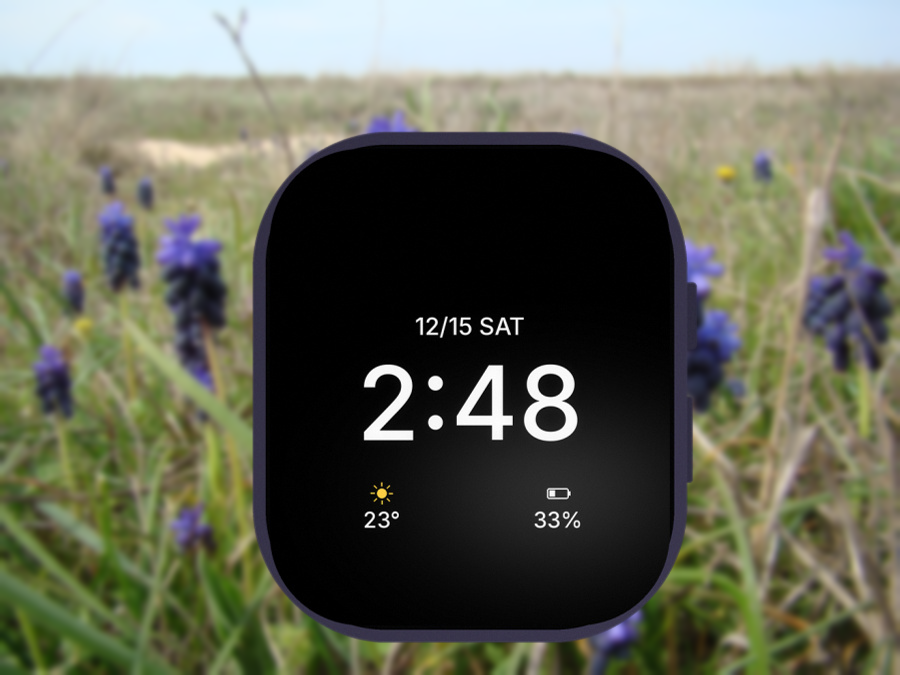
2:48
